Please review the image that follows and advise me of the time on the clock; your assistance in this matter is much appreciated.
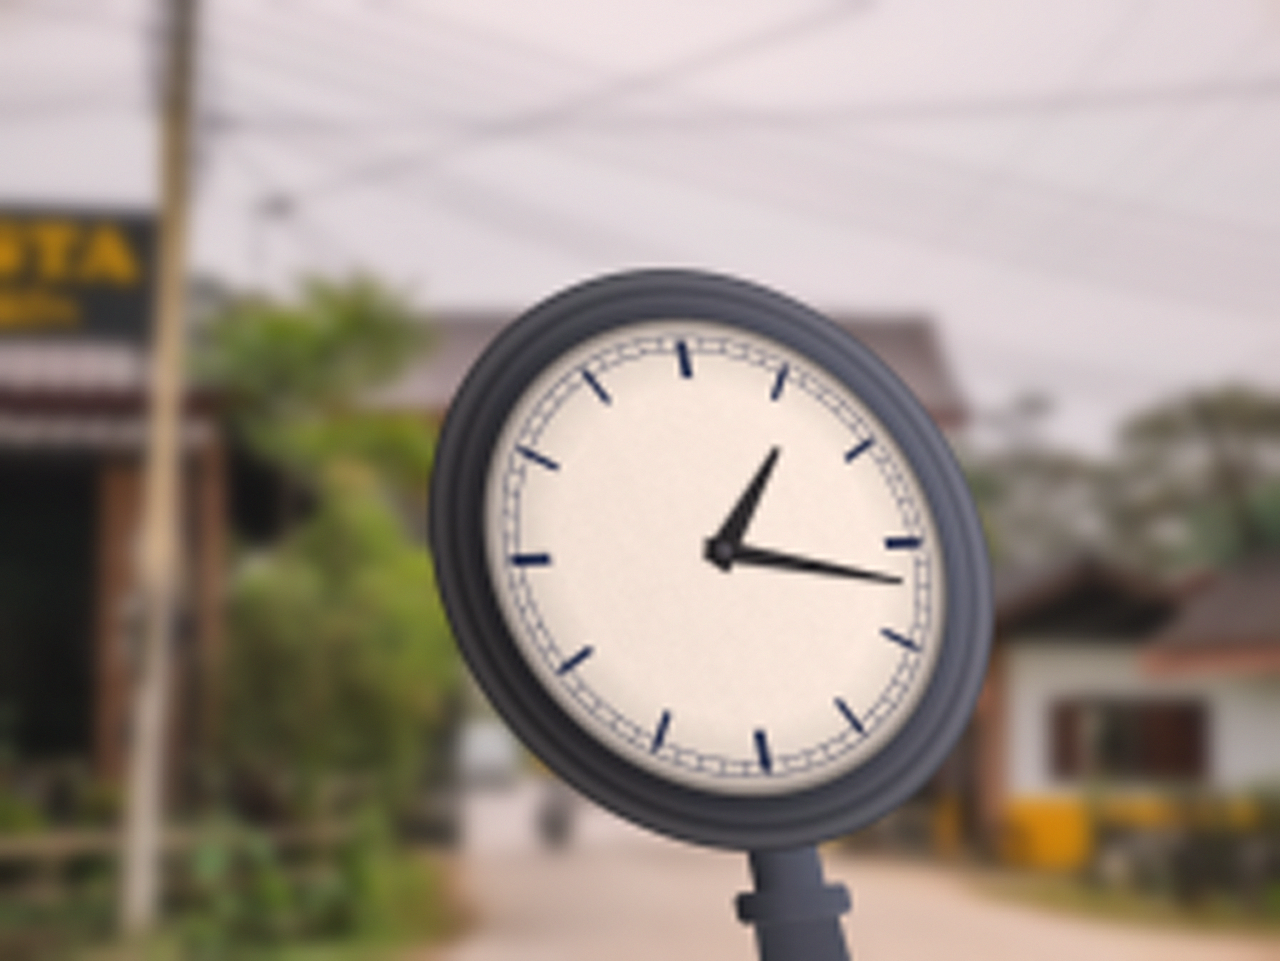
1:17
